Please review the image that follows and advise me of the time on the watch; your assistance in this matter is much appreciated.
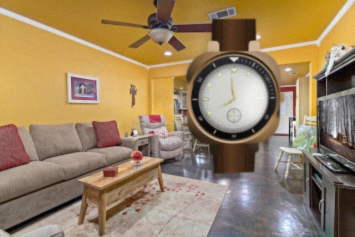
7:59
